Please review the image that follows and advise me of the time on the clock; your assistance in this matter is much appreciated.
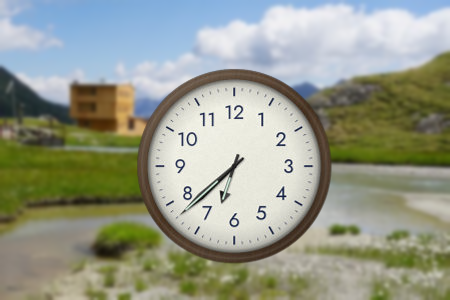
6:38
